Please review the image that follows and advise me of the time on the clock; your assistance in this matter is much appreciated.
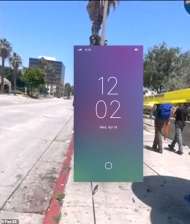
12:02
